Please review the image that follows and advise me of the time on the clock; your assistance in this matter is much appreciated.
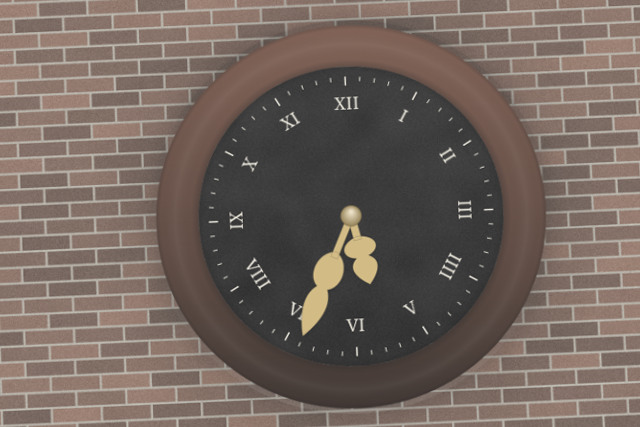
5:34
